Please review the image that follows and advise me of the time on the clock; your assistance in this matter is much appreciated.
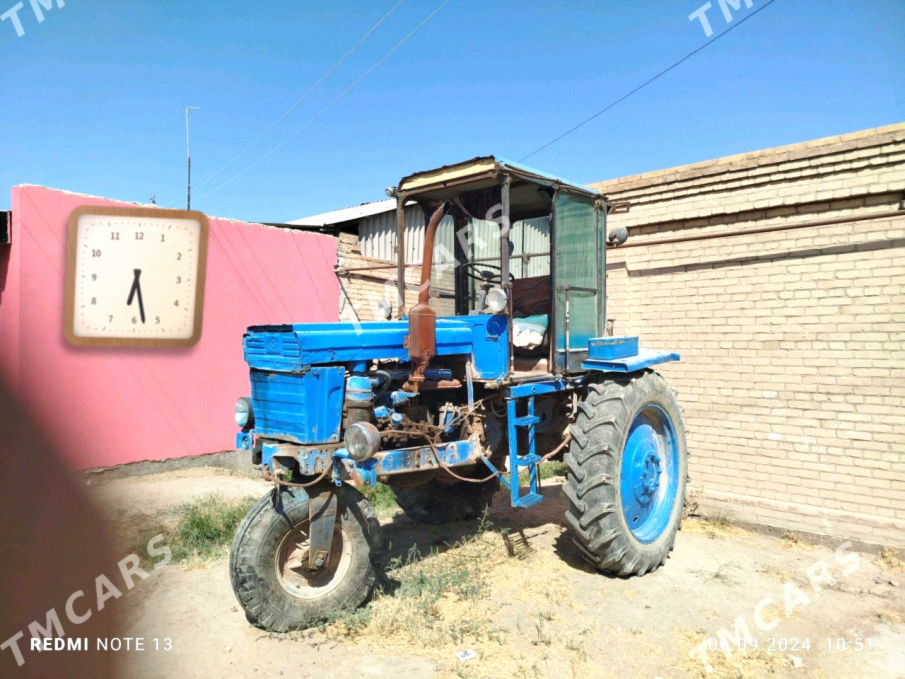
6:28
